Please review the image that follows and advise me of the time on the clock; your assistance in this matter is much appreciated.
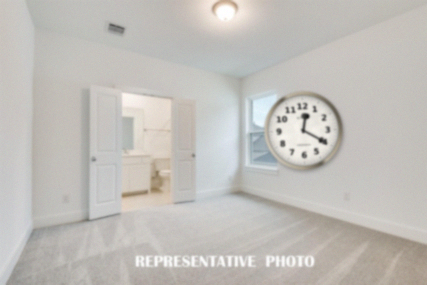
12:20
